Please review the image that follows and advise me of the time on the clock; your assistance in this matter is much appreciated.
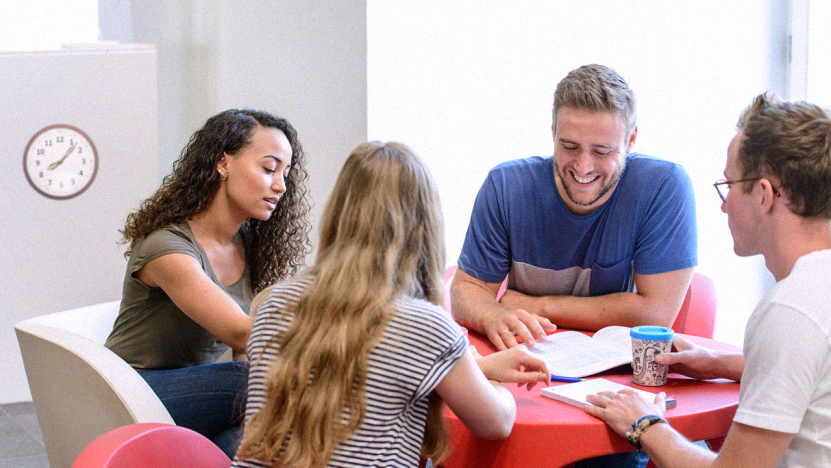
8:07
